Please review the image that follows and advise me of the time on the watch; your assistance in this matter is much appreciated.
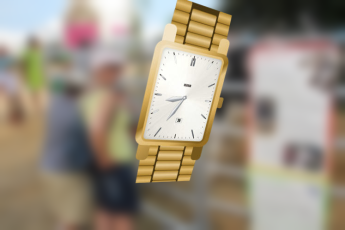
8:35
